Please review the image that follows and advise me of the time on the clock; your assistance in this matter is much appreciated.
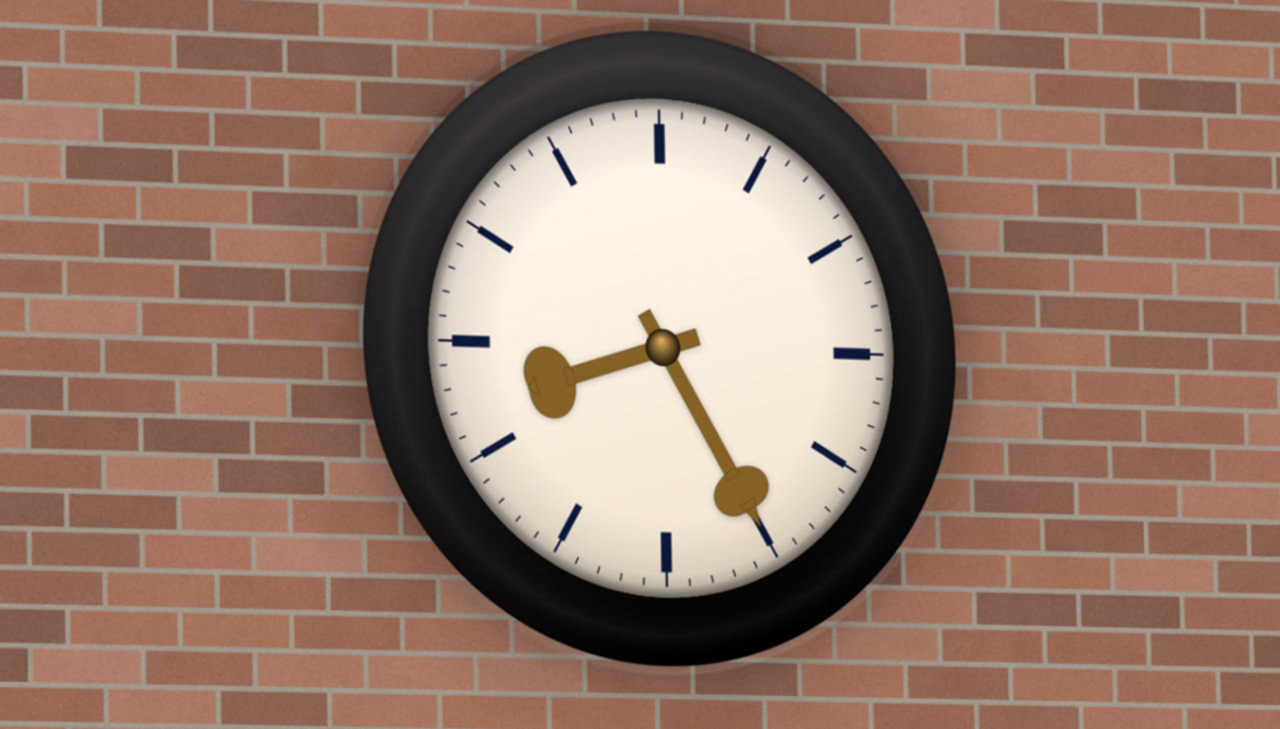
8:25
